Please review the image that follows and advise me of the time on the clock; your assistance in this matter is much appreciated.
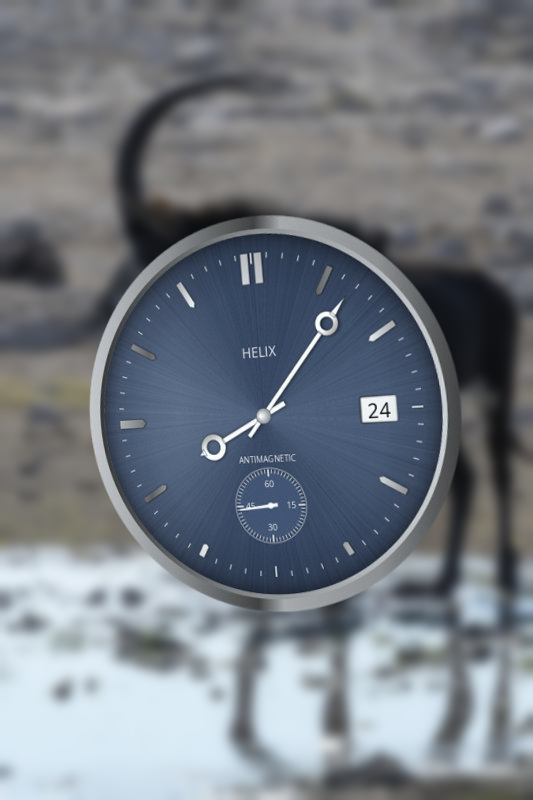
8:06:44
